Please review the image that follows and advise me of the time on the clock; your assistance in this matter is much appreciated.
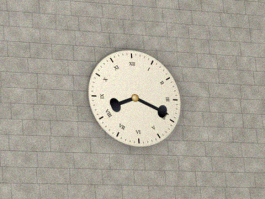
8:19
